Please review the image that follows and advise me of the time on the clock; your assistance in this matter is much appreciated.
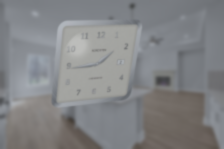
1:44
